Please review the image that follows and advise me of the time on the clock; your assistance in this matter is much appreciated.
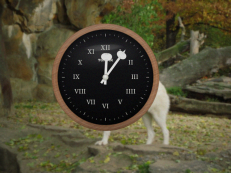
12:06
